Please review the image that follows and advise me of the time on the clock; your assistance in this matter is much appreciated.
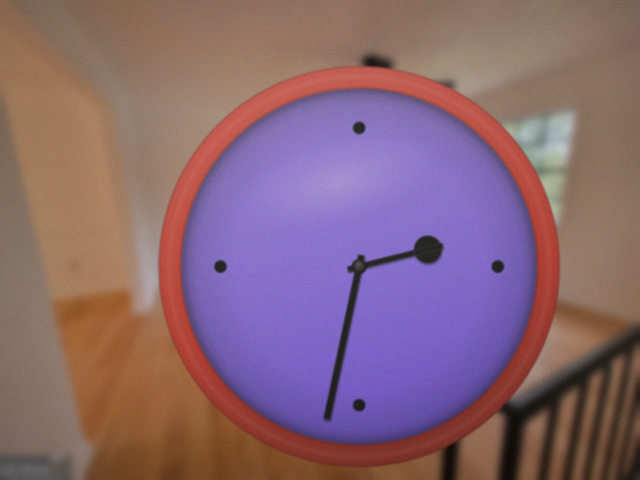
2:32
